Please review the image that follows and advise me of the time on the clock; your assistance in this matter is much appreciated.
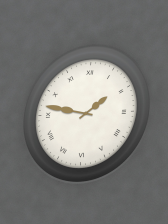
1:47
